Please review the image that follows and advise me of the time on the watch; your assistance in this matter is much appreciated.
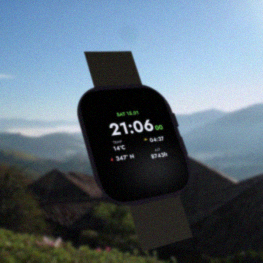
21:06
